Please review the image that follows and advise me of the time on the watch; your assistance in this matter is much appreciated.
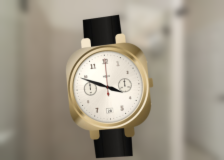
3:49
